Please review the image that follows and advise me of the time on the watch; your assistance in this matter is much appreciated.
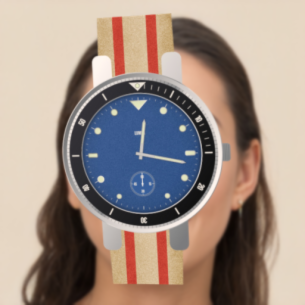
12:17
